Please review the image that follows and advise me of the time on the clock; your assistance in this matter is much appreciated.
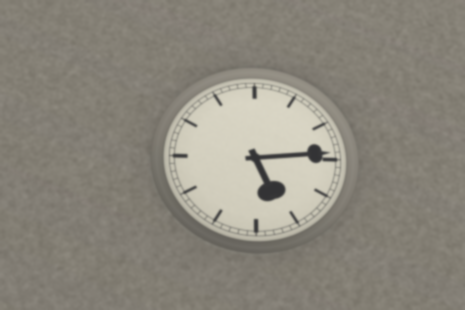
5:14
